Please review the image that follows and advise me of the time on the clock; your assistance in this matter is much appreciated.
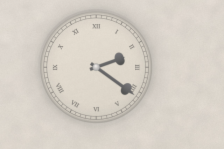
2:21
